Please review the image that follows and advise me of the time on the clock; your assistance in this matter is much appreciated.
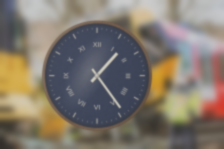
1:24
